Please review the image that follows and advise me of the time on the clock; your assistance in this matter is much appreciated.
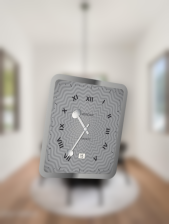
10:35
